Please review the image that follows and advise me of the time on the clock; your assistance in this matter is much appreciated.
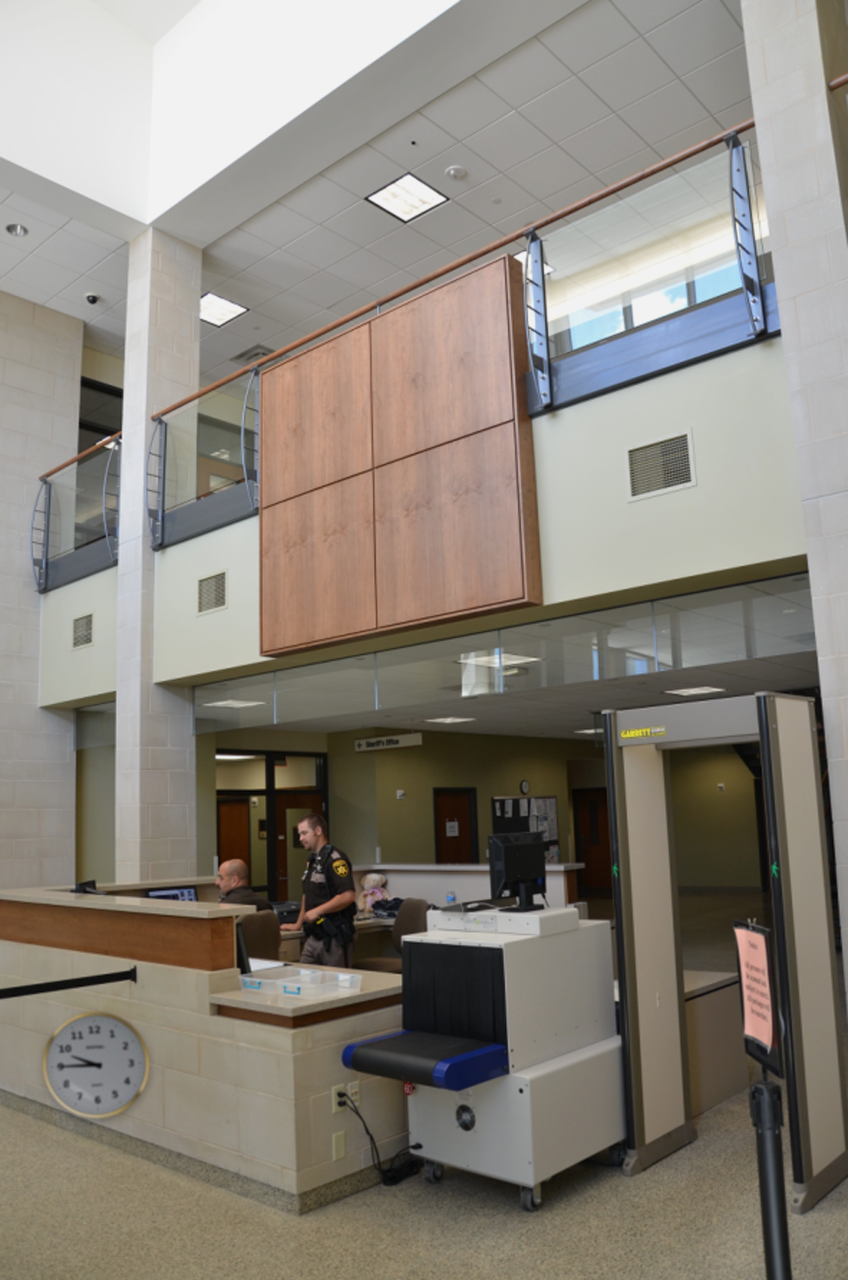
9:45
